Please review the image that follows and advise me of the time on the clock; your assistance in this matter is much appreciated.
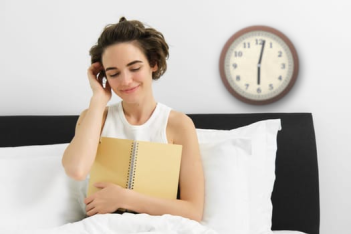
6:02
